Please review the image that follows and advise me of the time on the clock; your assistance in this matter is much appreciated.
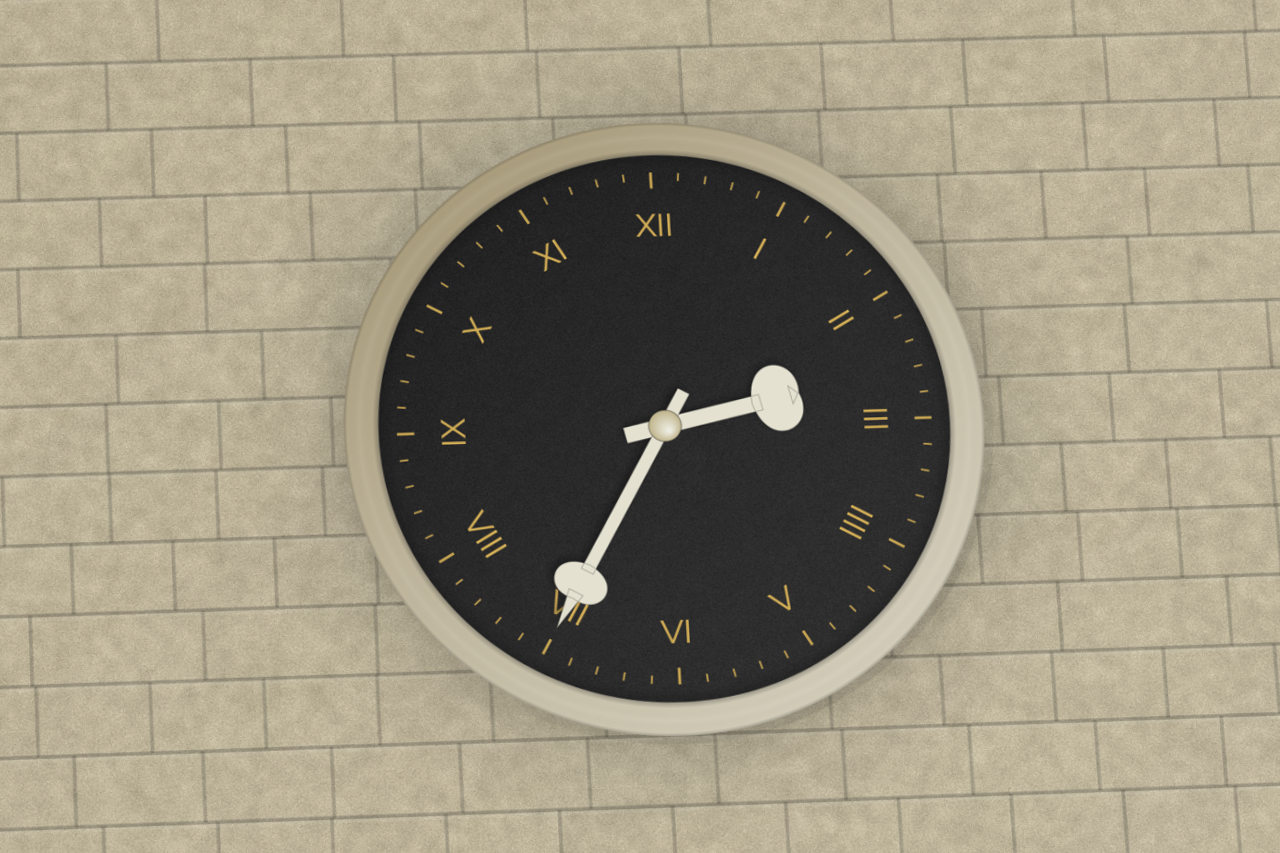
2:35
